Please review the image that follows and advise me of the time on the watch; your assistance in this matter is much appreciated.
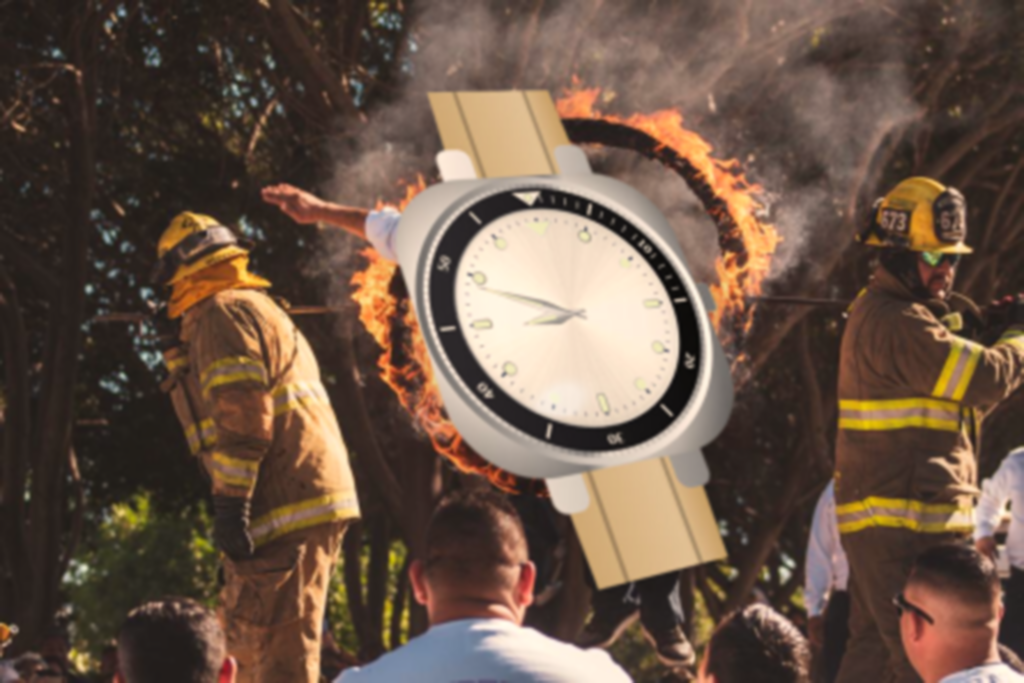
8:49
